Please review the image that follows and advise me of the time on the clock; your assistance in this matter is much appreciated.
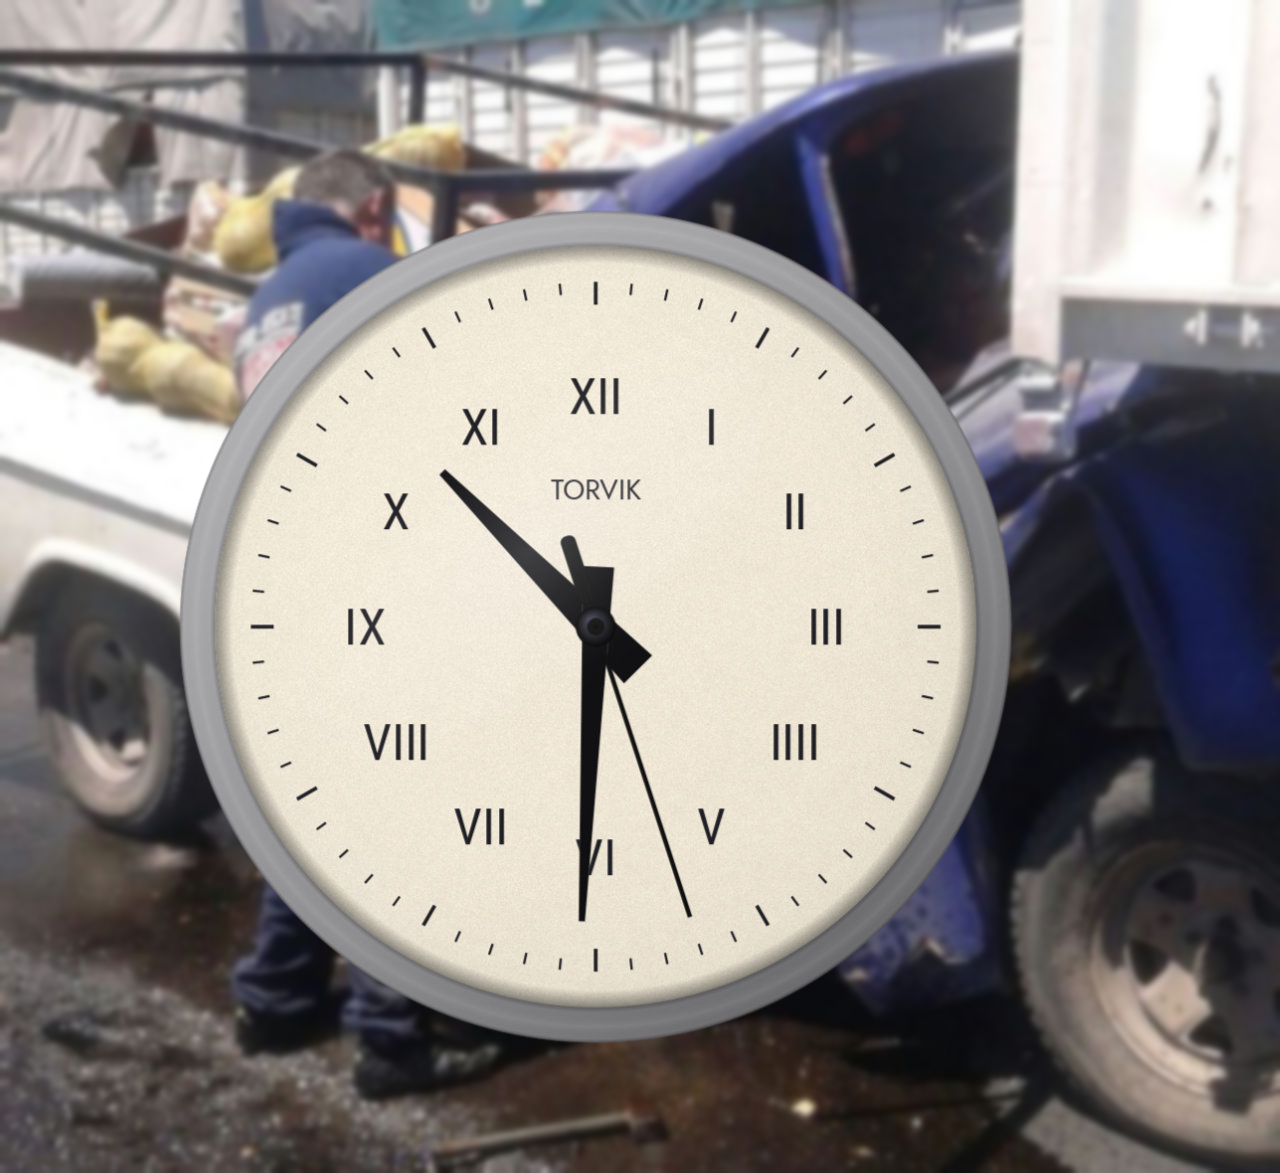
10:30:27
